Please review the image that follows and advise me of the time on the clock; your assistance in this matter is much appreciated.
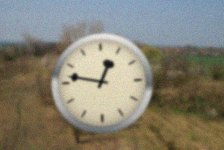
12:47
